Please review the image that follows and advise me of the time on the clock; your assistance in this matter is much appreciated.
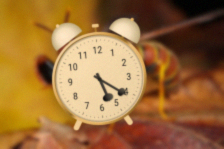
5:21
